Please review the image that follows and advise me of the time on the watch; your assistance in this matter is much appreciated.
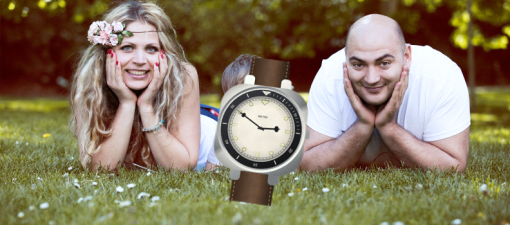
2:50
